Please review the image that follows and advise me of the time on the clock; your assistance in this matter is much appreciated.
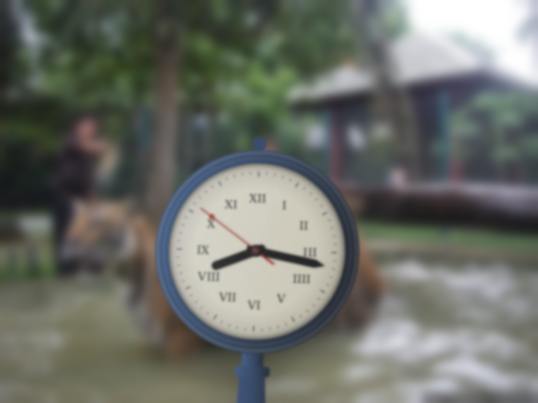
8:16:51
